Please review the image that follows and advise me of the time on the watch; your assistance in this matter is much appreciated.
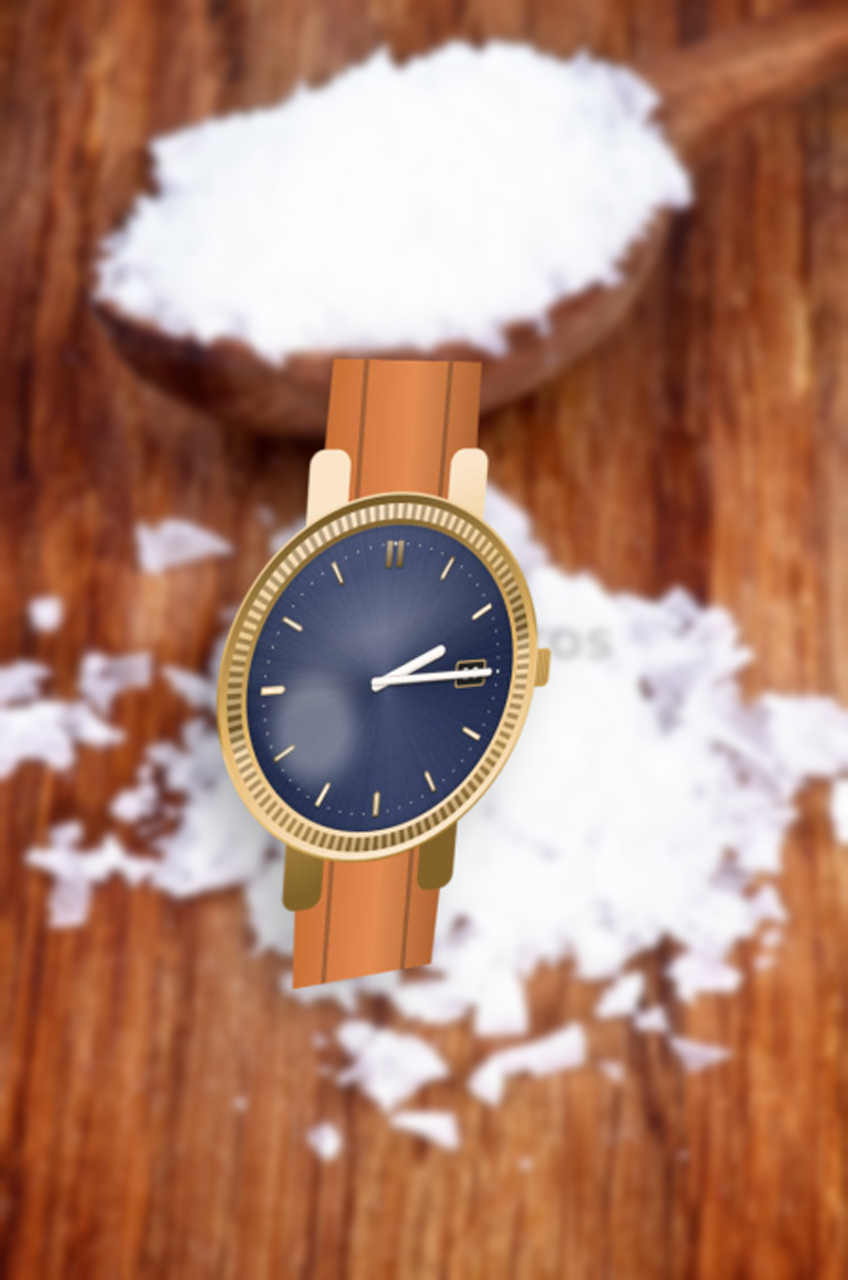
2:15
